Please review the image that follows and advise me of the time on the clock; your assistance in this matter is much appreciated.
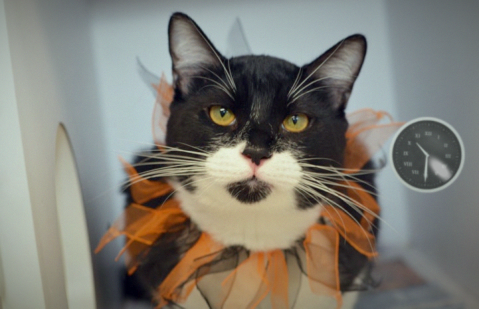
10:30
